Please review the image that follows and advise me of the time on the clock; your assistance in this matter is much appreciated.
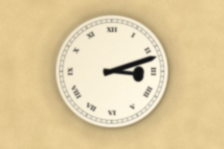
3:12
